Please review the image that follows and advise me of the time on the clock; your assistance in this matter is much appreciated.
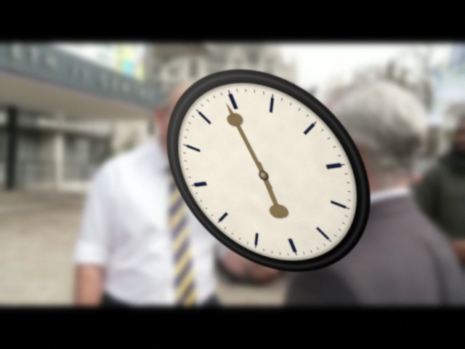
5:59
